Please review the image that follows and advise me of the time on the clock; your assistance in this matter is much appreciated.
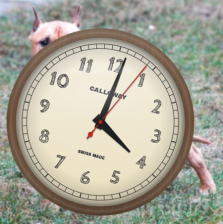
4:01:04
